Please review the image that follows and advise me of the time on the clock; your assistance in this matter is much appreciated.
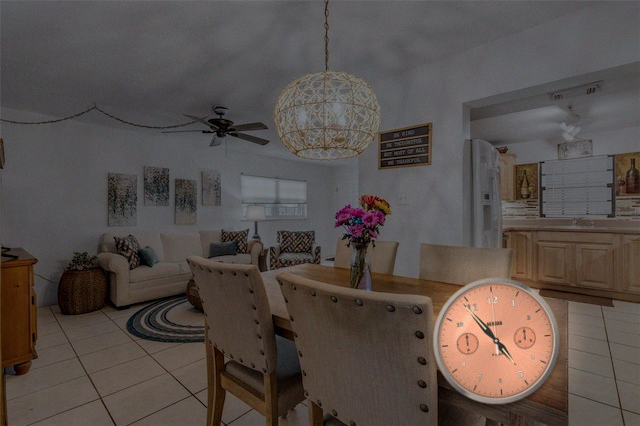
4:54
